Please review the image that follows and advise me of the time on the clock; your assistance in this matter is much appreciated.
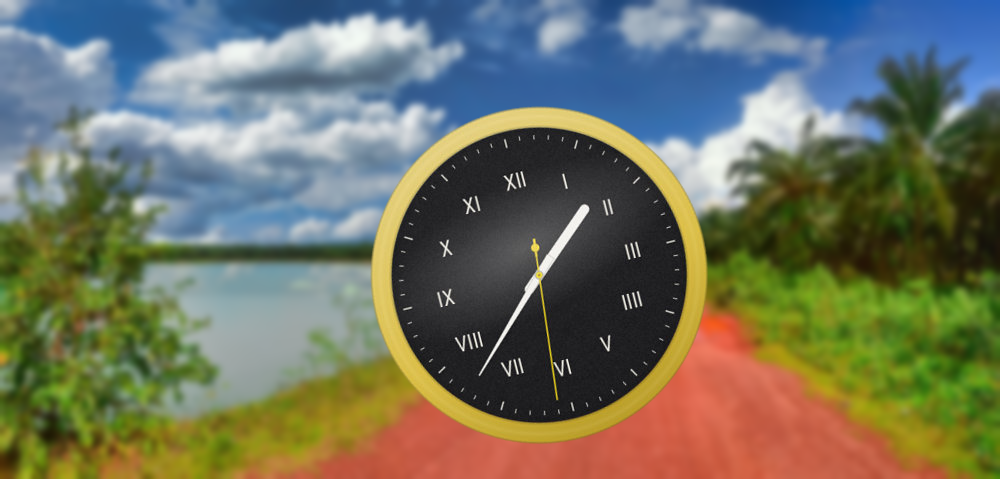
1:37:31
